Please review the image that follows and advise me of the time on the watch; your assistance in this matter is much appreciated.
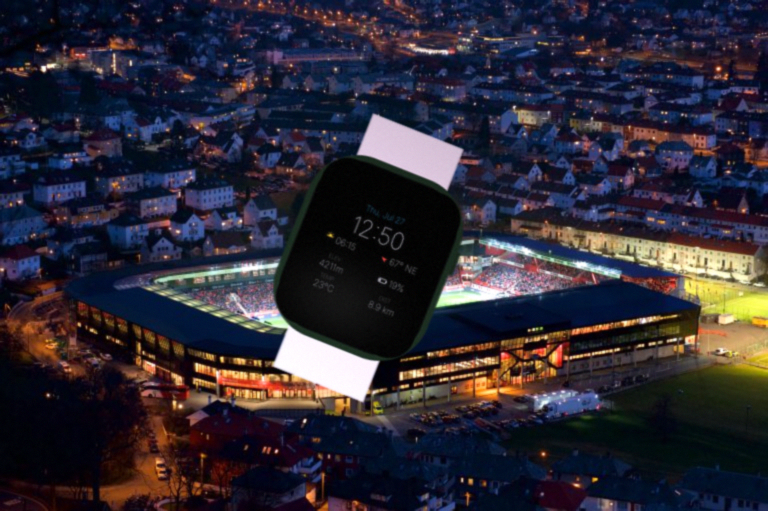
12:50
